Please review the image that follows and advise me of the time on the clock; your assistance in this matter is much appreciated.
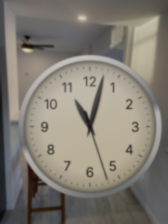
11:02:27
